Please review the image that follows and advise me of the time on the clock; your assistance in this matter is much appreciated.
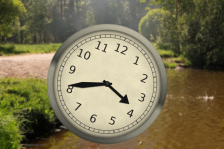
3:41
